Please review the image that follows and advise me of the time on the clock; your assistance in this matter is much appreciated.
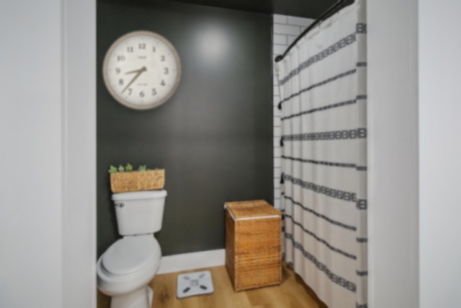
8:37
